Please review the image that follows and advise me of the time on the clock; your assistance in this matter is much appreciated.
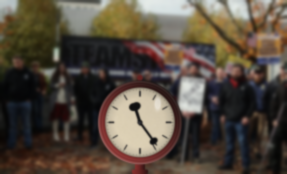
11:24
